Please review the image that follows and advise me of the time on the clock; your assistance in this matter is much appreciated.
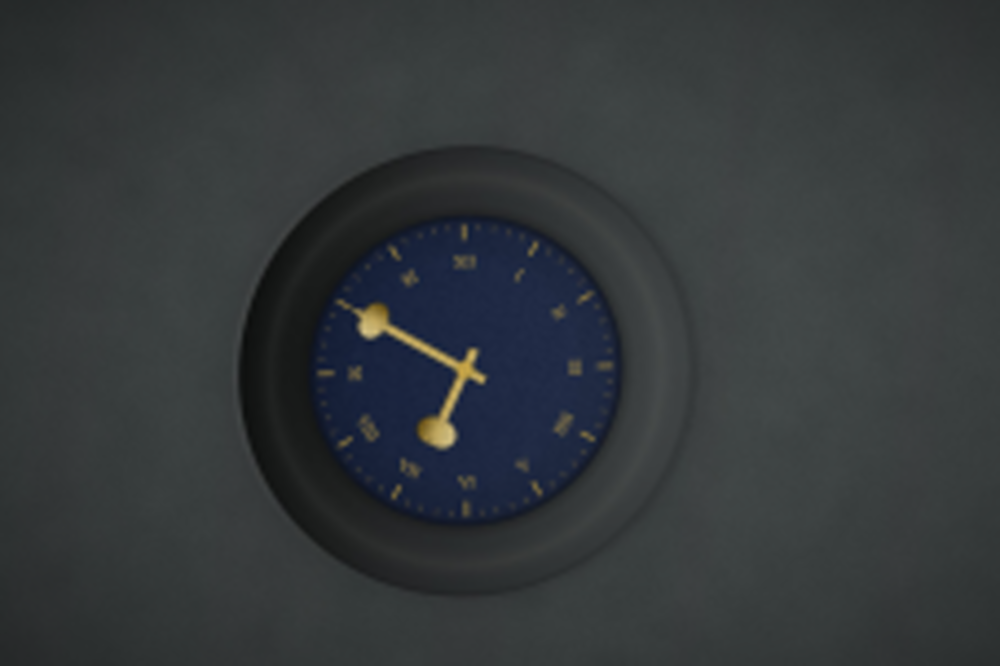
6:50
